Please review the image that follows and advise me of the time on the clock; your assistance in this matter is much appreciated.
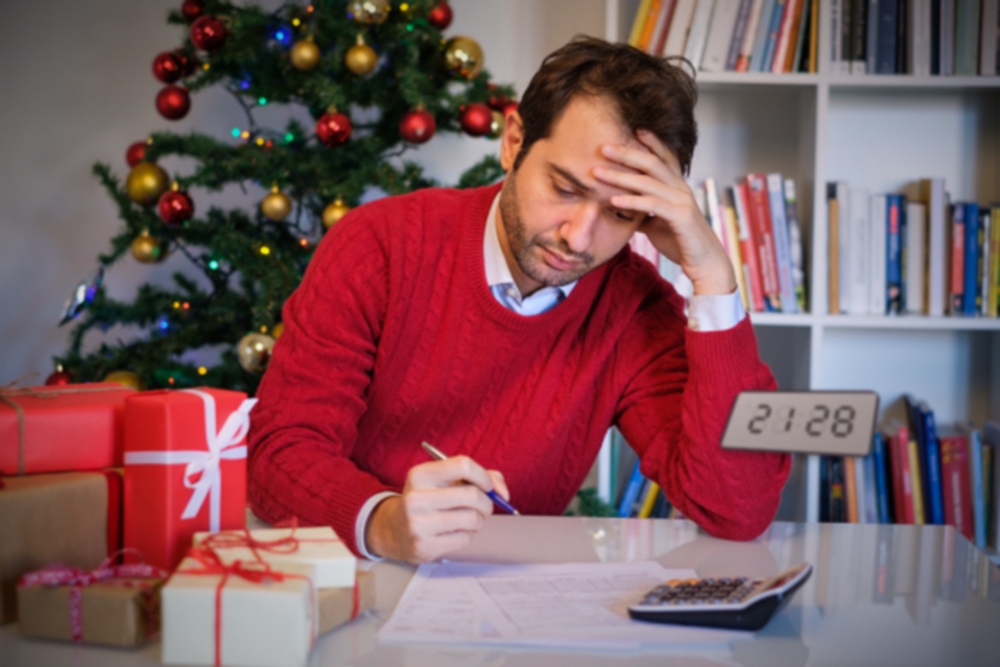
21:28
